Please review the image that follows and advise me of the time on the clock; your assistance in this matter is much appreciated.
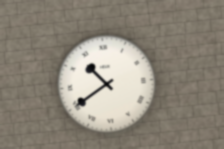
10:40
